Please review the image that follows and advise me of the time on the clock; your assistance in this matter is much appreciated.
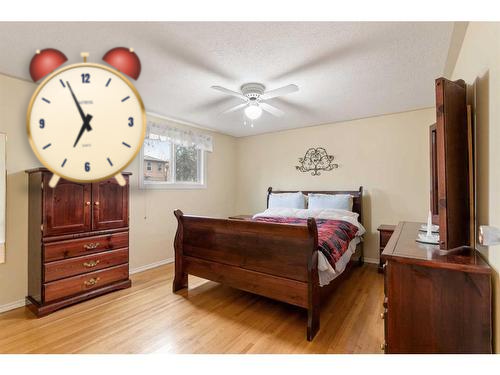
6:56
